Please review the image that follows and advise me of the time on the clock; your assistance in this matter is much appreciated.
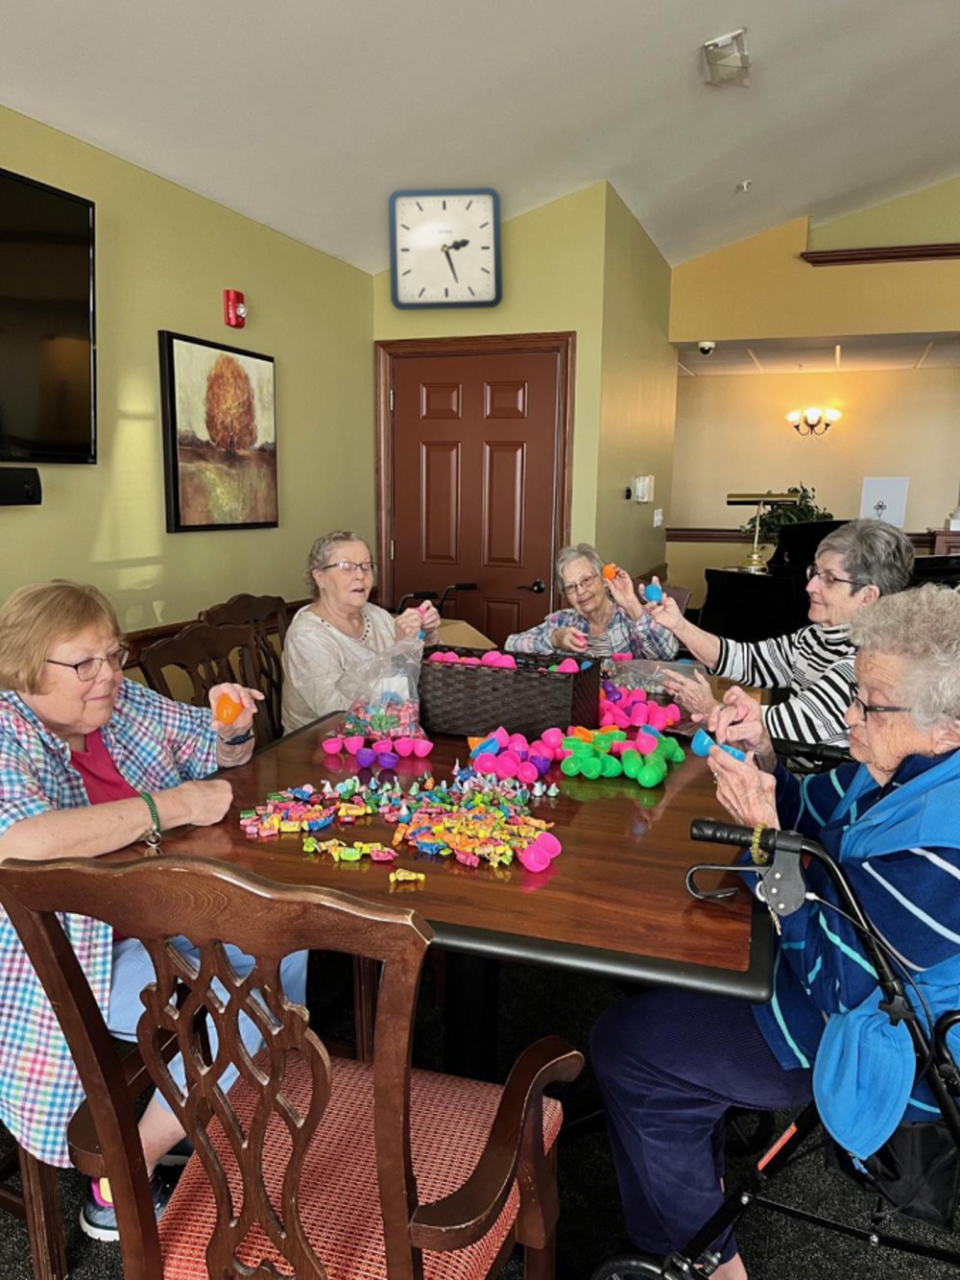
2:27
